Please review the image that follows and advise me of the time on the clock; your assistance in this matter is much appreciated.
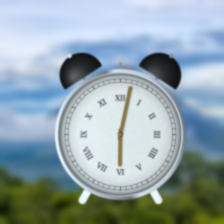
6:02
